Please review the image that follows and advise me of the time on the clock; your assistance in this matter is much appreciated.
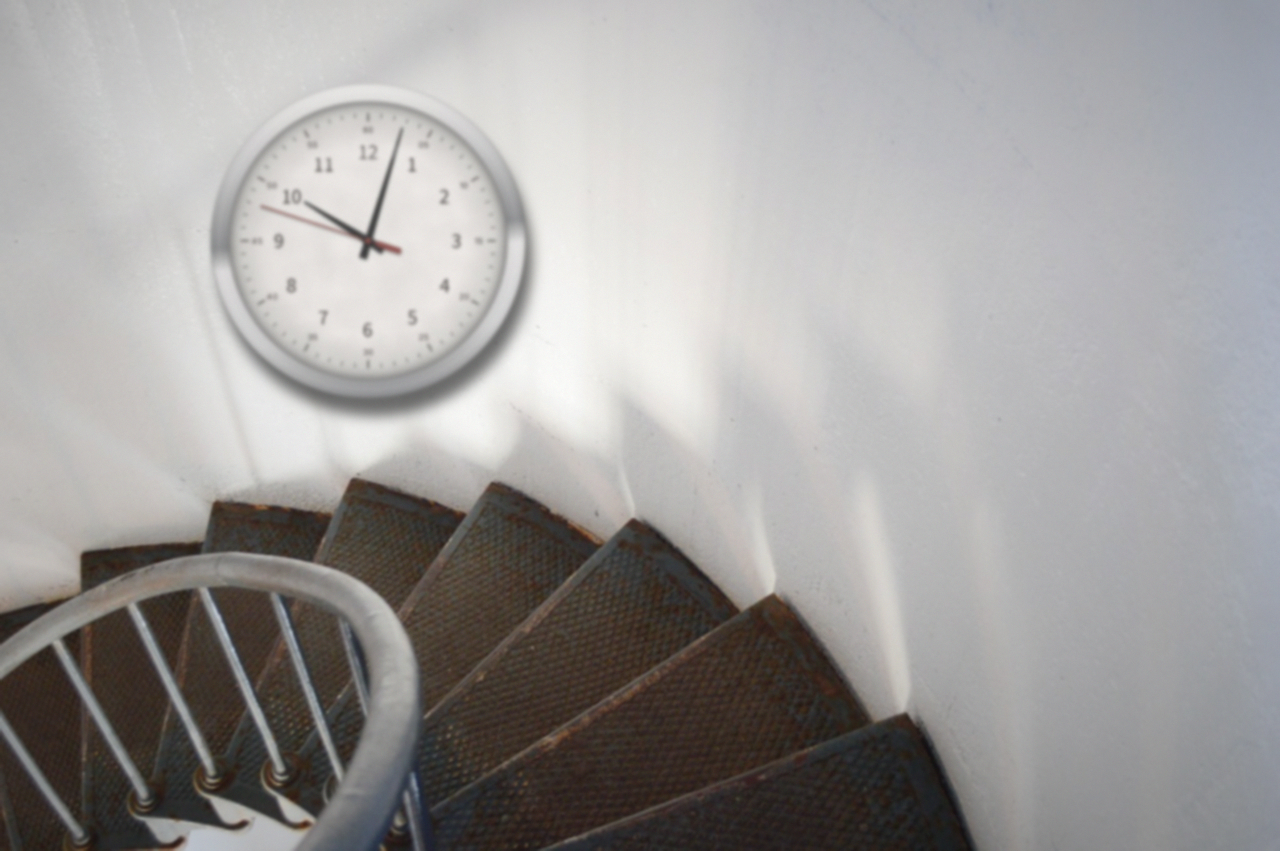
10:02:48
